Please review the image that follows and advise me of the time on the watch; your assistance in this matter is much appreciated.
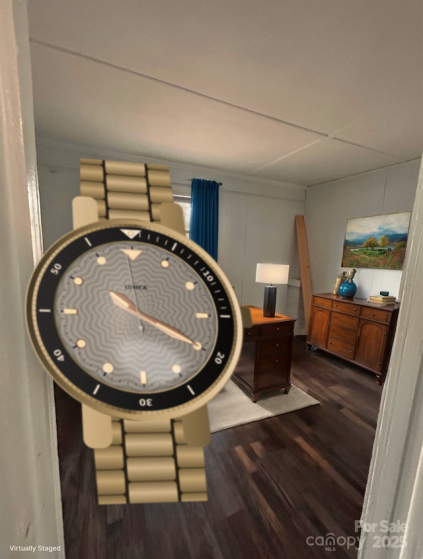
10:19:59
